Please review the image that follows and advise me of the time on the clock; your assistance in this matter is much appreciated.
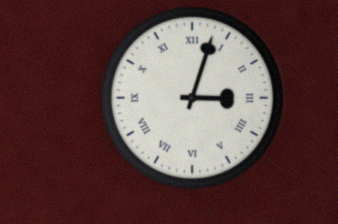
3:03
